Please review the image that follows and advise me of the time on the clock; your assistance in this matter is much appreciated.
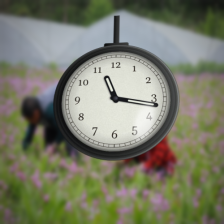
11:17
